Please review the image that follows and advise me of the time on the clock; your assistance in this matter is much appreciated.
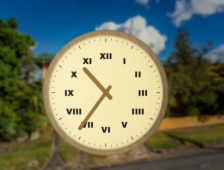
10:36
